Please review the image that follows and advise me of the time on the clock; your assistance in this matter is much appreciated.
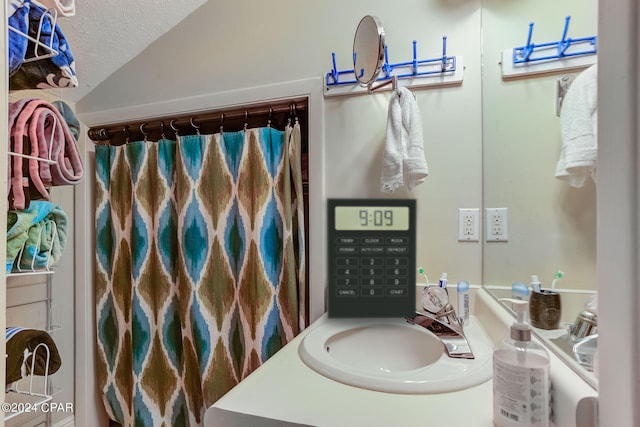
9:09
